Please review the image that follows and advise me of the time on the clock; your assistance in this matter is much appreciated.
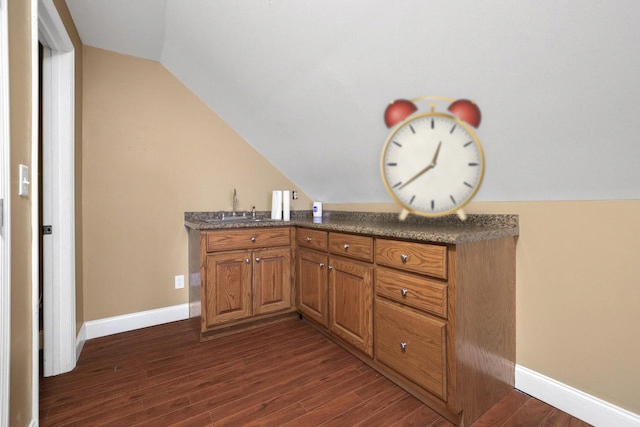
12:39
